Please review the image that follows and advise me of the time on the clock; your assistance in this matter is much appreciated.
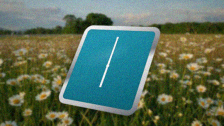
6:00
